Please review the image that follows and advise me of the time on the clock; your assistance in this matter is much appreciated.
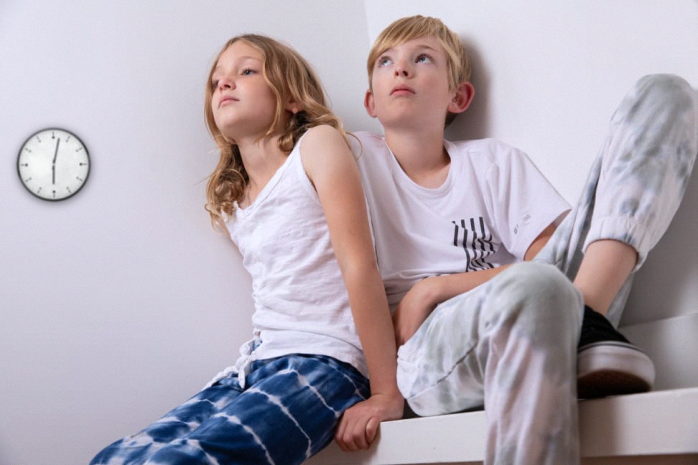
6:02
